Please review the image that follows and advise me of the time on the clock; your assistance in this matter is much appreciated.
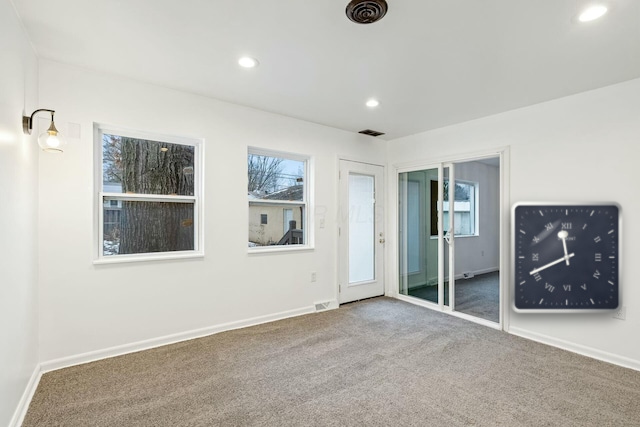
11:41
